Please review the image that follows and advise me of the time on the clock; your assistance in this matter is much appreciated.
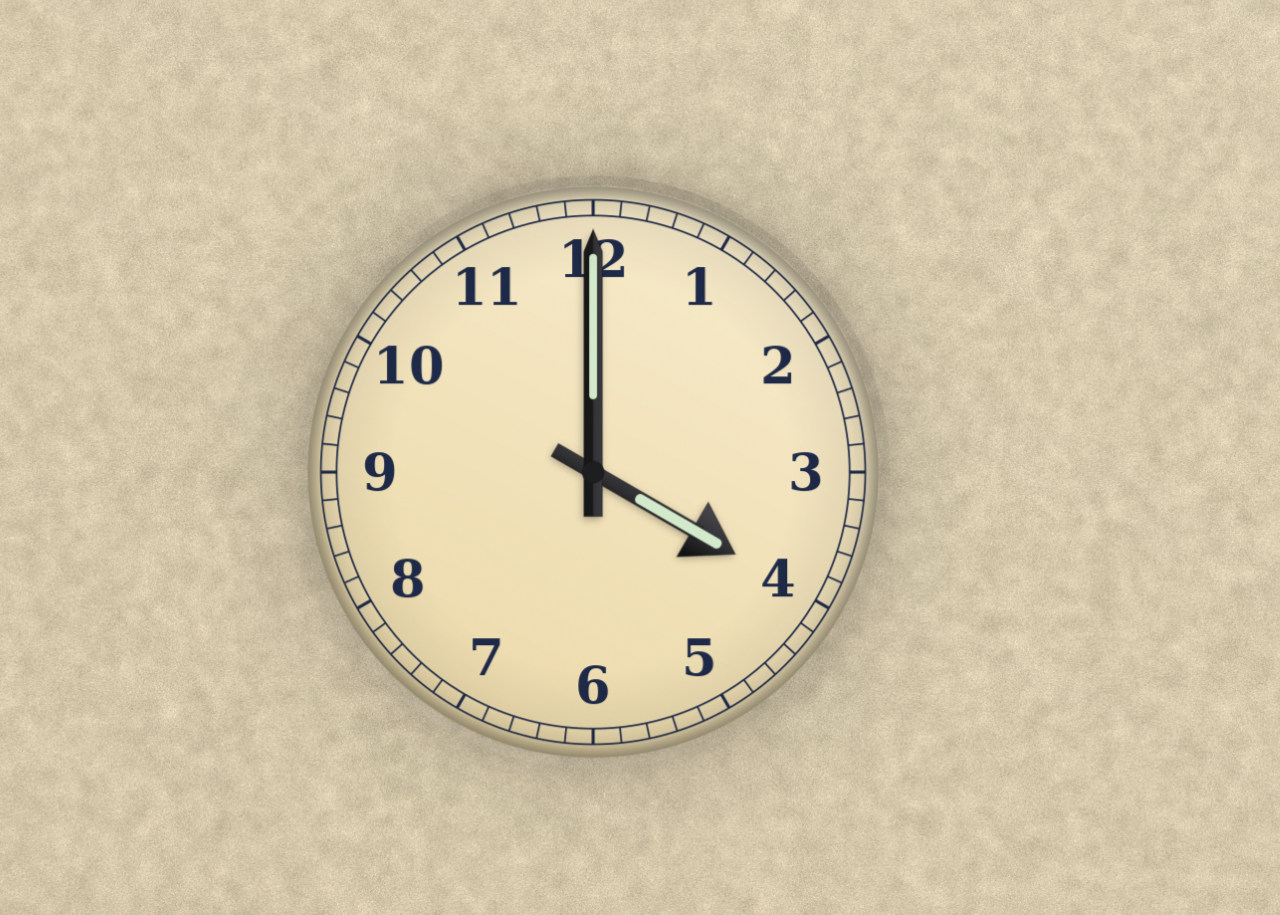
4:00
